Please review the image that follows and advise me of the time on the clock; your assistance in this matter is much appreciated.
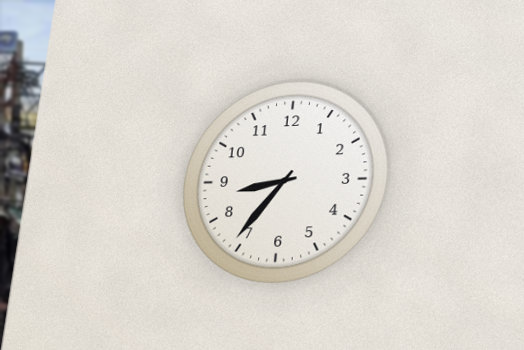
8:36
